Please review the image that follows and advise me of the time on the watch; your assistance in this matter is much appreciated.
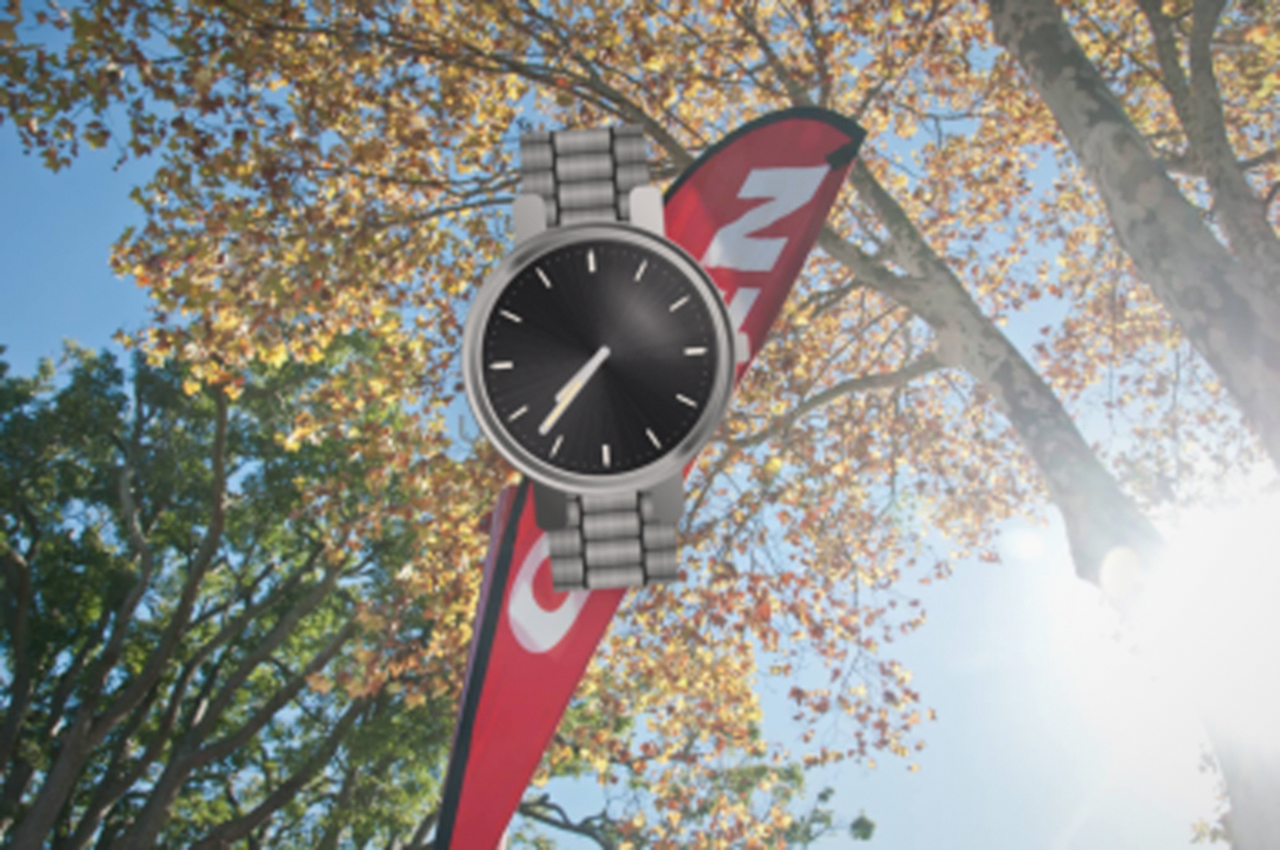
7:37
